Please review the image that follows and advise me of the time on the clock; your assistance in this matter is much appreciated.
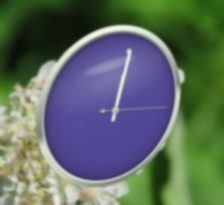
12:00:14
